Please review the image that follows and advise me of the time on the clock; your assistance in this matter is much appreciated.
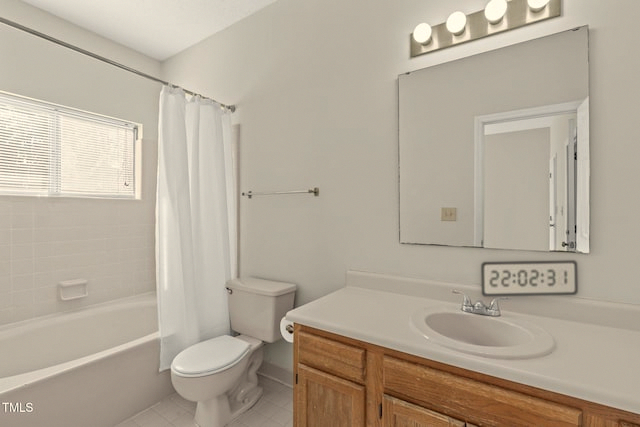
22:02:31
